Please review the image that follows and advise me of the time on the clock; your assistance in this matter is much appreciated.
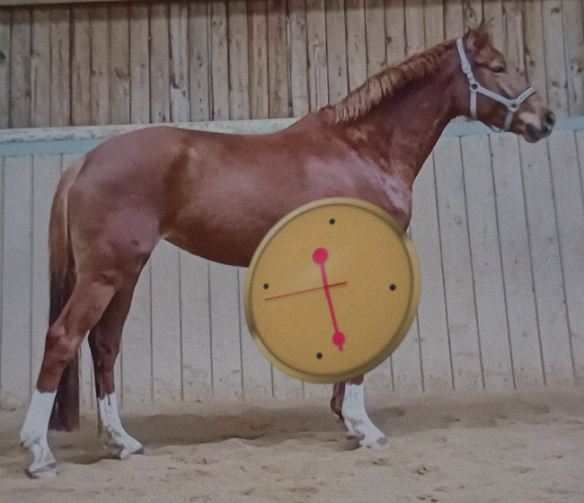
11:26:43
